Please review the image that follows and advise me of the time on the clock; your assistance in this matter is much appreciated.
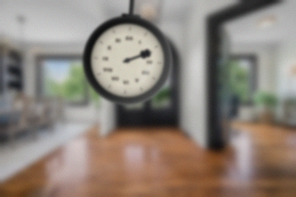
2:11
